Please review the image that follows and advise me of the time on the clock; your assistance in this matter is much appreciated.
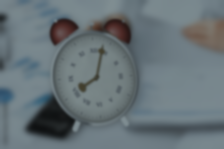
8:03
